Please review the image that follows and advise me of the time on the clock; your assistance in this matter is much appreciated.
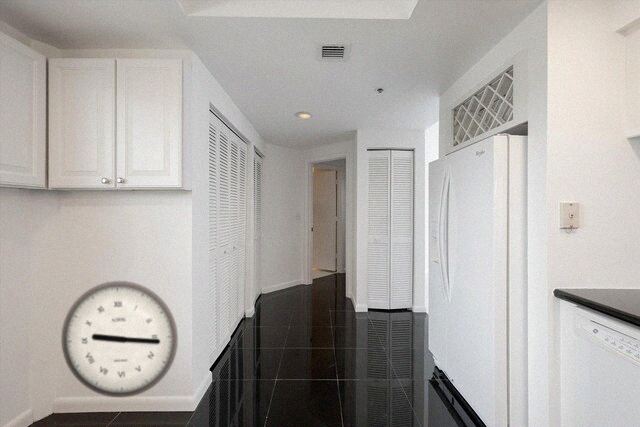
9:16
